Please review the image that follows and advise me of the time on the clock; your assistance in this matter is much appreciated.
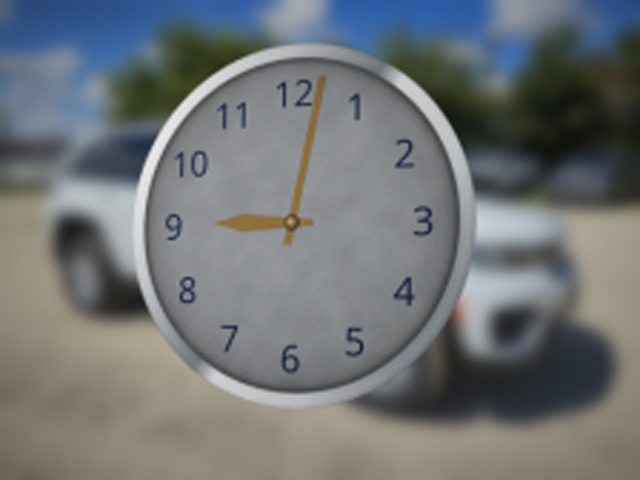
9:02
